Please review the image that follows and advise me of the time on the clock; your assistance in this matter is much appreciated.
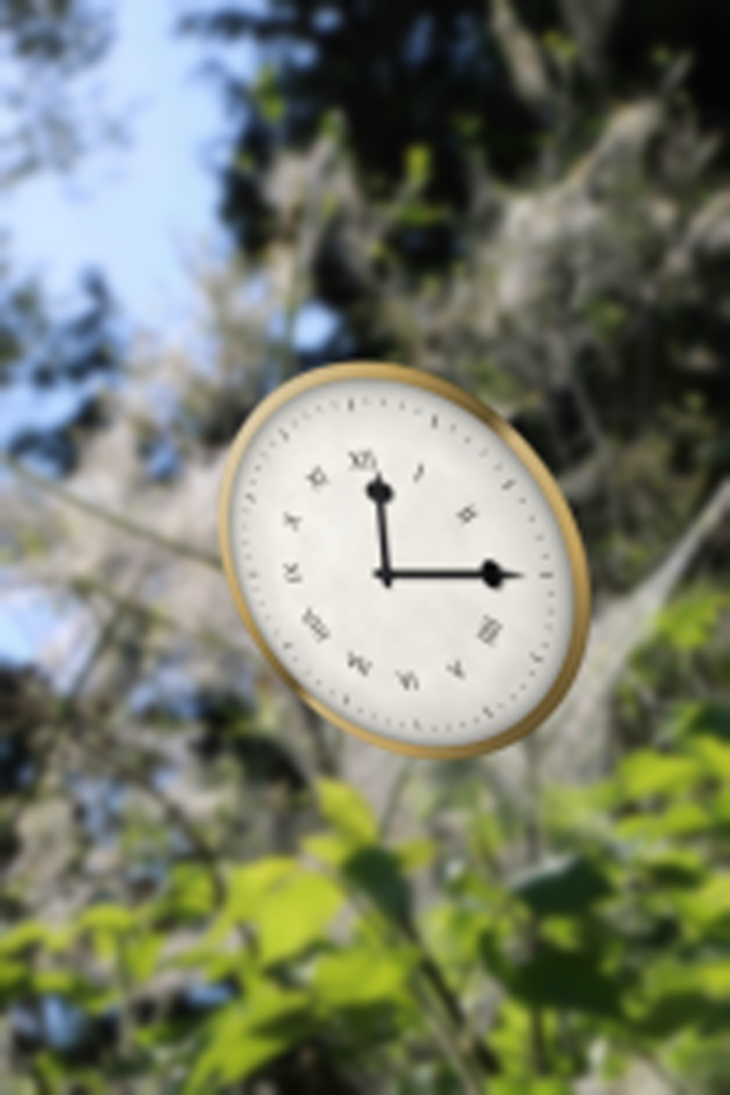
12:15
